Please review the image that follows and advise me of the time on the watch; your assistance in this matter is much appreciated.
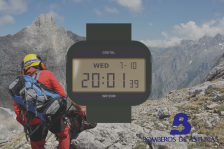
20:01:39
